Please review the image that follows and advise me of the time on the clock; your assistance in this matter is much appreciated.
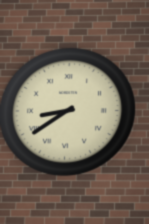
8:39
